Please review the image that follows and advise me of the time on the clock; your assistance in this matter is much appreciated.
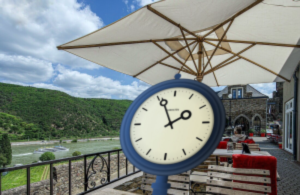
1:56
